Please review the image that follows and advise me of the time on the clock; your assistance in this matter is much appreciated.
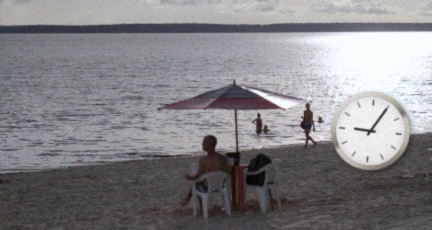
9:05
